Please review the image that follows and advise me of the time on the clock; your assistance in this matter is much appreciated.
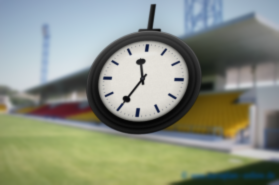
11:35
